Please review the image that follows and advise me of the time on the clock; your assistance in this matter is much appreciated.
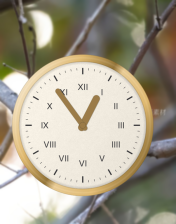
12:54
